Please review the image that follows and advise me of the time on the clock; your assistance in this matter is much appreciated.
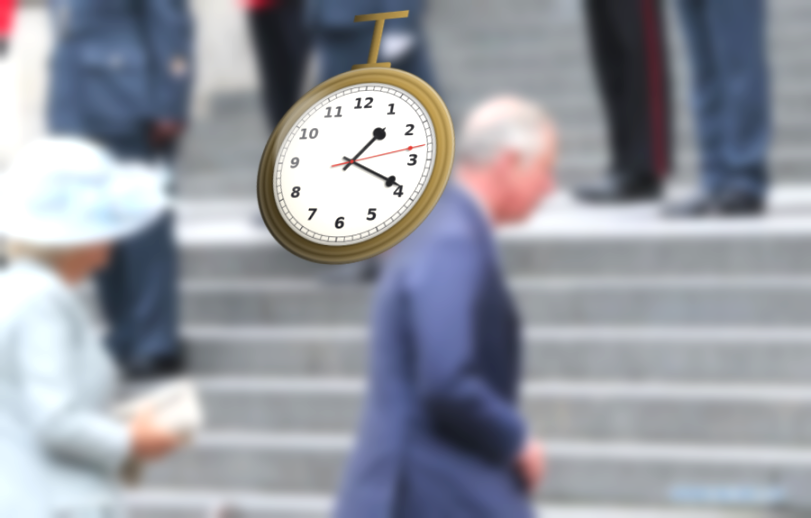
1:19:13
